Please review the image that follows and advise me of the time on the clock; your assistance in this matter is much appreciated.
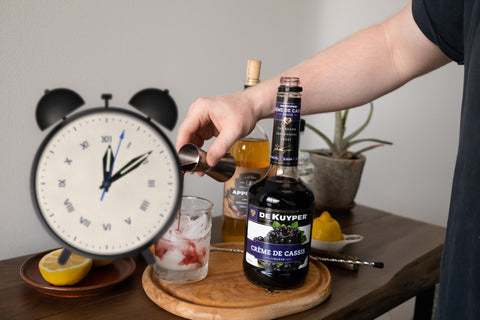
12:09:03
